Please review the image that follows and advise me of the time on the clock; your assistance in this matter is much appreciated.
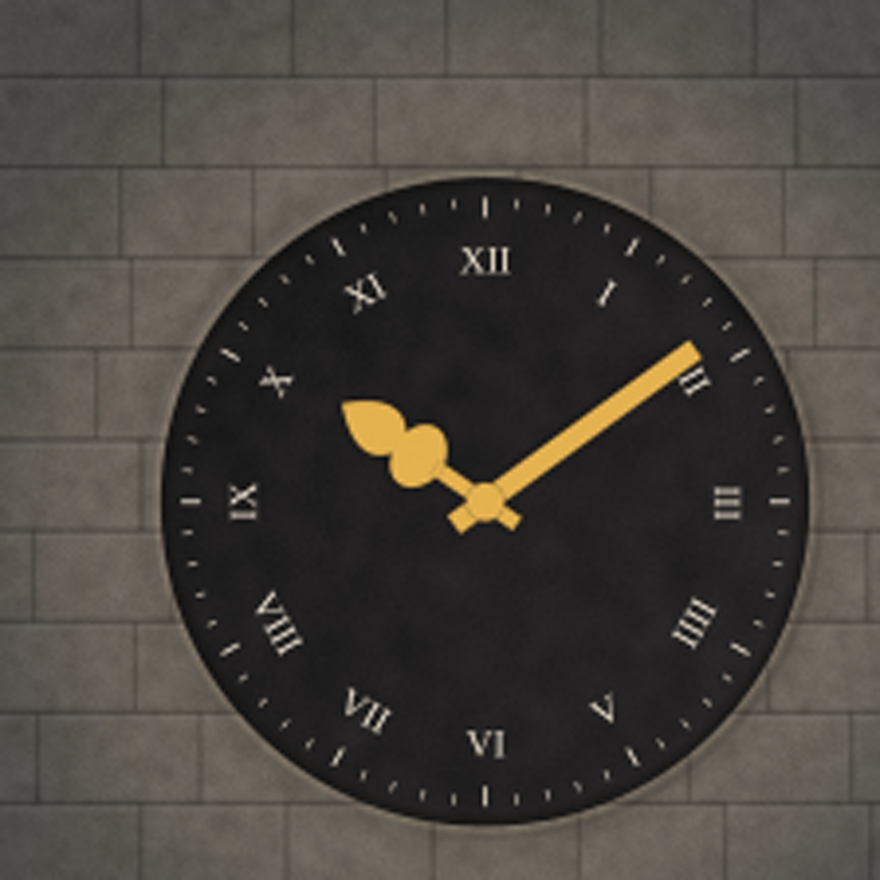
10:09
